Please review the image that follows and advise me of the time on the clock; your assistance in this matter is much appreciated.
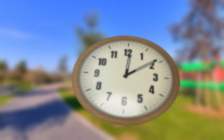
12:09
